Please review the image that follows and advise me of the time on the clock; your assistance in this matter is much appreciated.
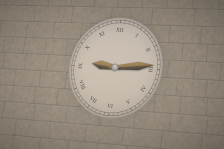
9:14
